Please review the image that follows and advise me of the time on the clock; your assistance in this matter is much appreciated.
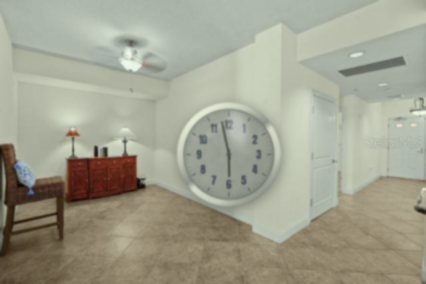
5:58
